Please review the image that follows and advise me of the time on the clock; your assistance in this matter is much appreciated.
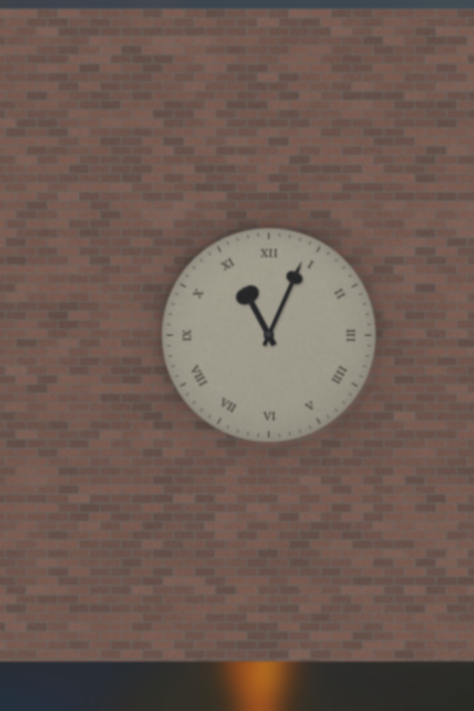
11:04
